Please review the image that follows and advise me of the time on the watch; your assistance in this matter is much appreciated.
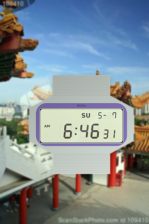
6:46:31
